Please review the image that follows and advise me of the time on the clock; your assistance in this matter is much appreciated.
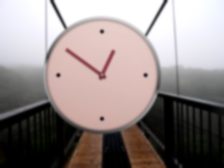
12:51
